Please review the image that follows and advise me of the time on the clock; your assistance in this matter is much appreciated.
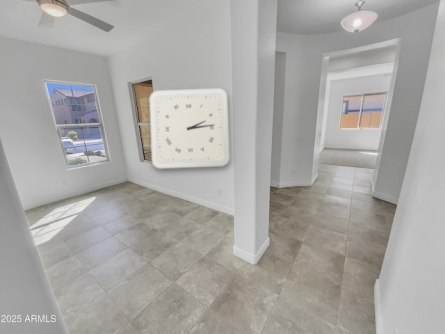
2:14
